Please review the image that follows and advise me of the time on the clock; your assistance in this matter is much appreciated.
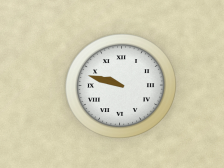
9:48
